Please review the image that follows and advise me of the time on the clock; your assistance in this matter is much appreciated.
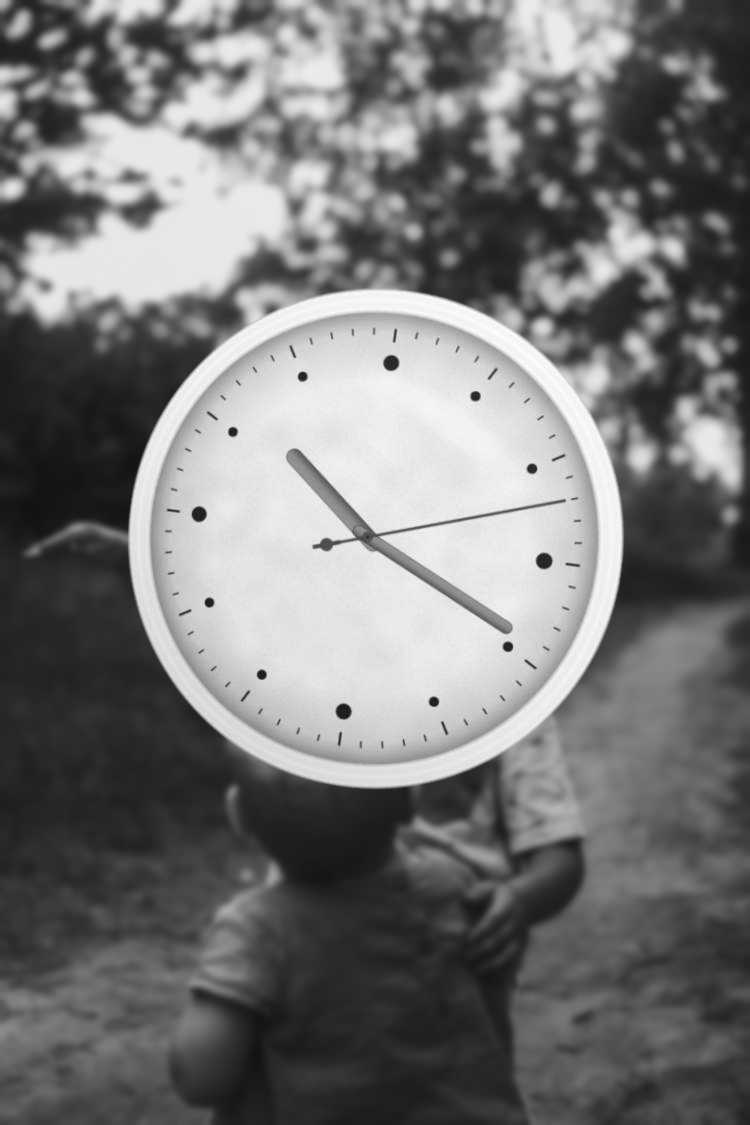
10:19:12
